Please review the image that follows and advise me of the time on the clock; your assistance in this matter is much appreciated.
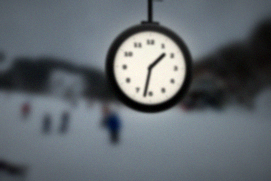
1:32
